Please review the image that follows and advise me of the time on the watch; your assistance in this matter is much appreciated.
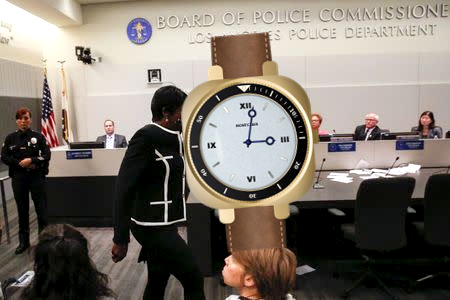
3:02
